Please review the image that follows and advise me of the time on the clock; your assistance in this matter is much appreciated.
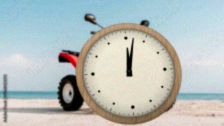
12:02
